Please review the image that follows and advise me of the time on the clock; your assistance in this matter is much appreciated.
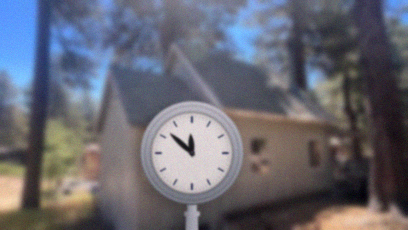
11:52
